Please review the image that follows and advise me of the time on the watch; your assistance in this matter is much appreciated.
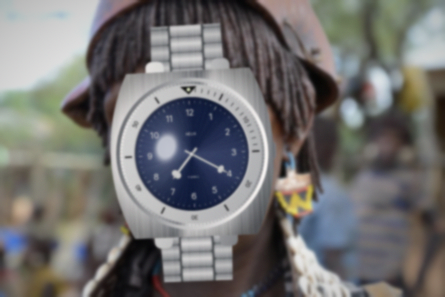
7:20
